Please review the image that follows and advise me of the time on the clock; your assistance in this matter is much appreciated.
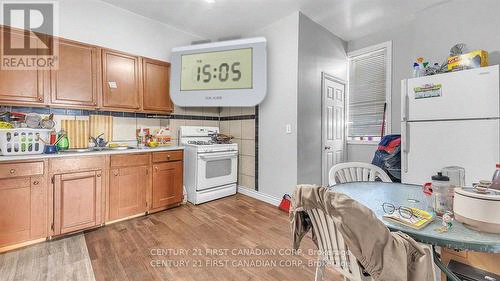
15:05
